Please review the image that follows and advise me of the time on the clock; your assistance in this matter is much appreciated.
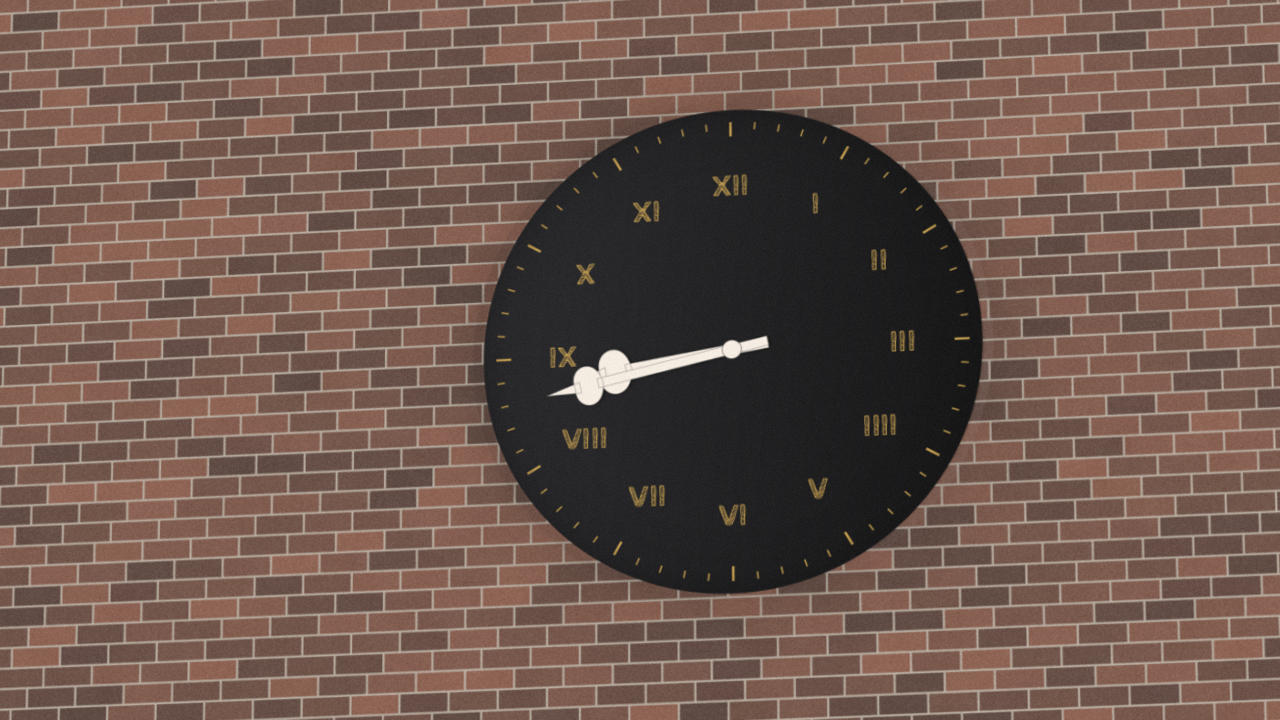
8:43
